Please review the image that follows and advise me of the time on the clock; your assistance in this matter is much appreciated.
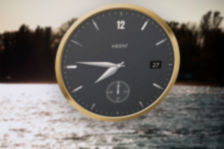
7:46
